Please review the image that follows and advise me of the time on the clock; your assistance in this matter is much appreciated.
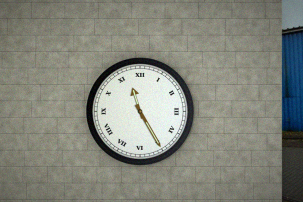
11:25
